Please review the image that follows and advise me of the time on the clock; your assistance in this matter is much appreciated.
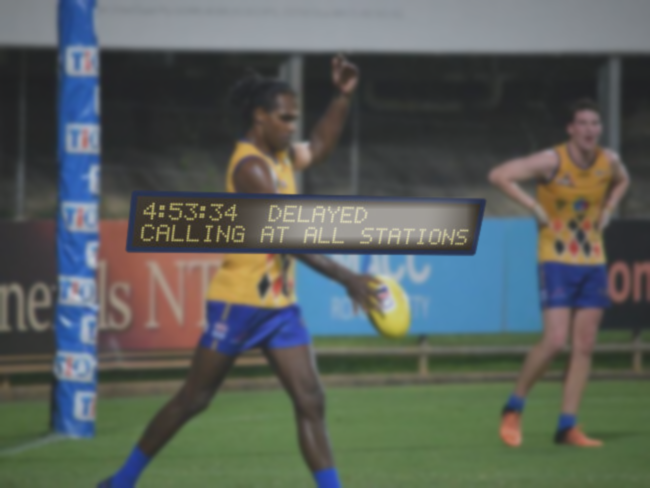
4:53:34
